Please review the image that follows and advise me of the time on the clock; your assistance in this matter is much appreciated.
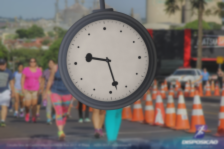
9:28
